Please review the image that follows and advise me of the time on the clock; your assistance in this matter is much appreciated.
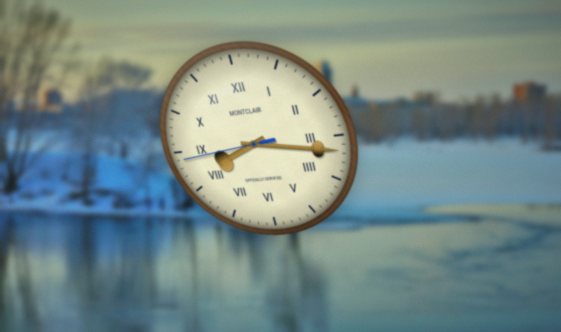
8:16:44
